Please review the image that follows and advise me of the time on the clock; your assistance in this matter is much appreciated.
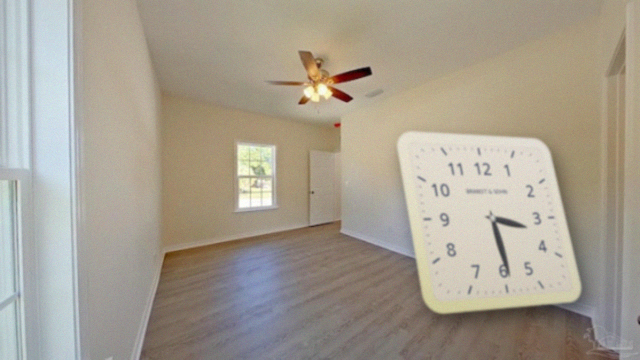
3:29
